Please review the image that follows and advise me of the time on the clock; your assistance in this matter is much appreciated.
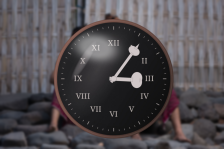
3:06
